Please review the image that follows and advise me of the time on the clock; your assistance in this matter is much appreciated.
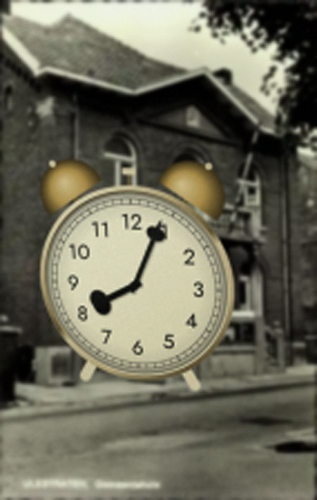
8:04
